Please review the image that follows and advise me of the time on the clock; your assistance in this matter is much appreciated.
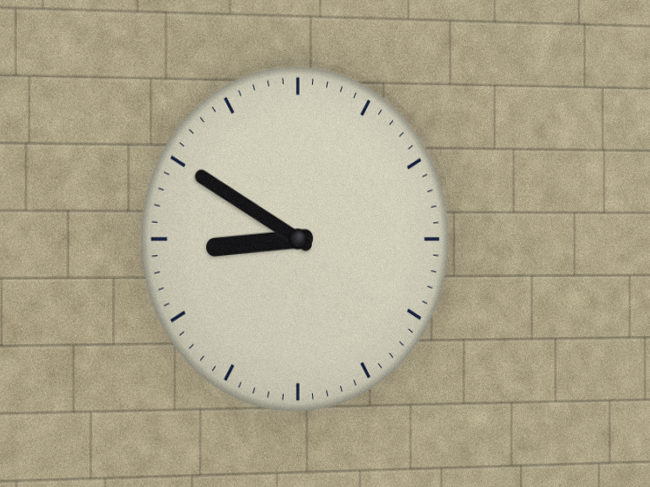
8:50
